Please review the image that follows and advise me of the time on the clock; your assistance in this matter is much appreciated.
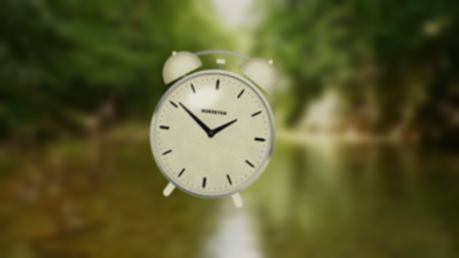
1:51
